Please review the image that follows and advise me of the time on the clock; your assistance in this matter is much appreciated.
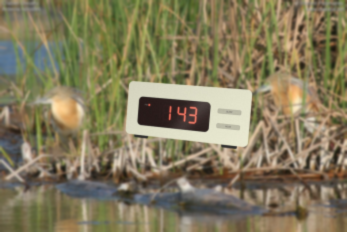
1:43
